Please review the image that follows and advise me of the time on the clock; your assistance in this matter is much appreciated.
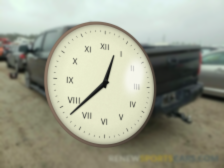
12:38
